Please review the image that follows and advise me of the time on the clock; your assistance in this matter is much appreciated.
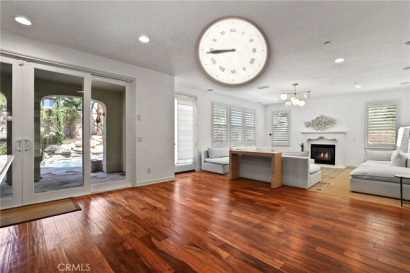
8:44
